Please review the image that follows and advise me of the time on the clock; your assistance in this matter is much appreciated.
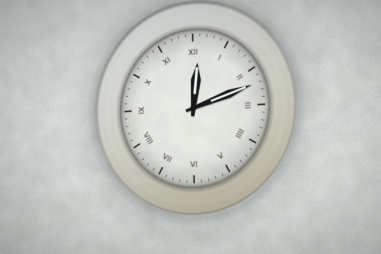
12:12
